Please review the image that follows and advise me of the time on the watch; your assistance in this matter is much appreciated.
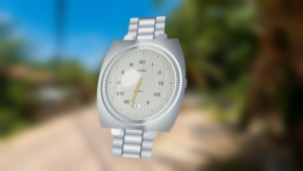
6:32
